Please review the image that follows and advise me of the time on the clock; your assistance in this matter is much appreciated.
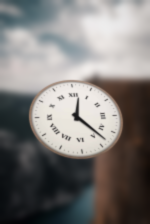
12:23
